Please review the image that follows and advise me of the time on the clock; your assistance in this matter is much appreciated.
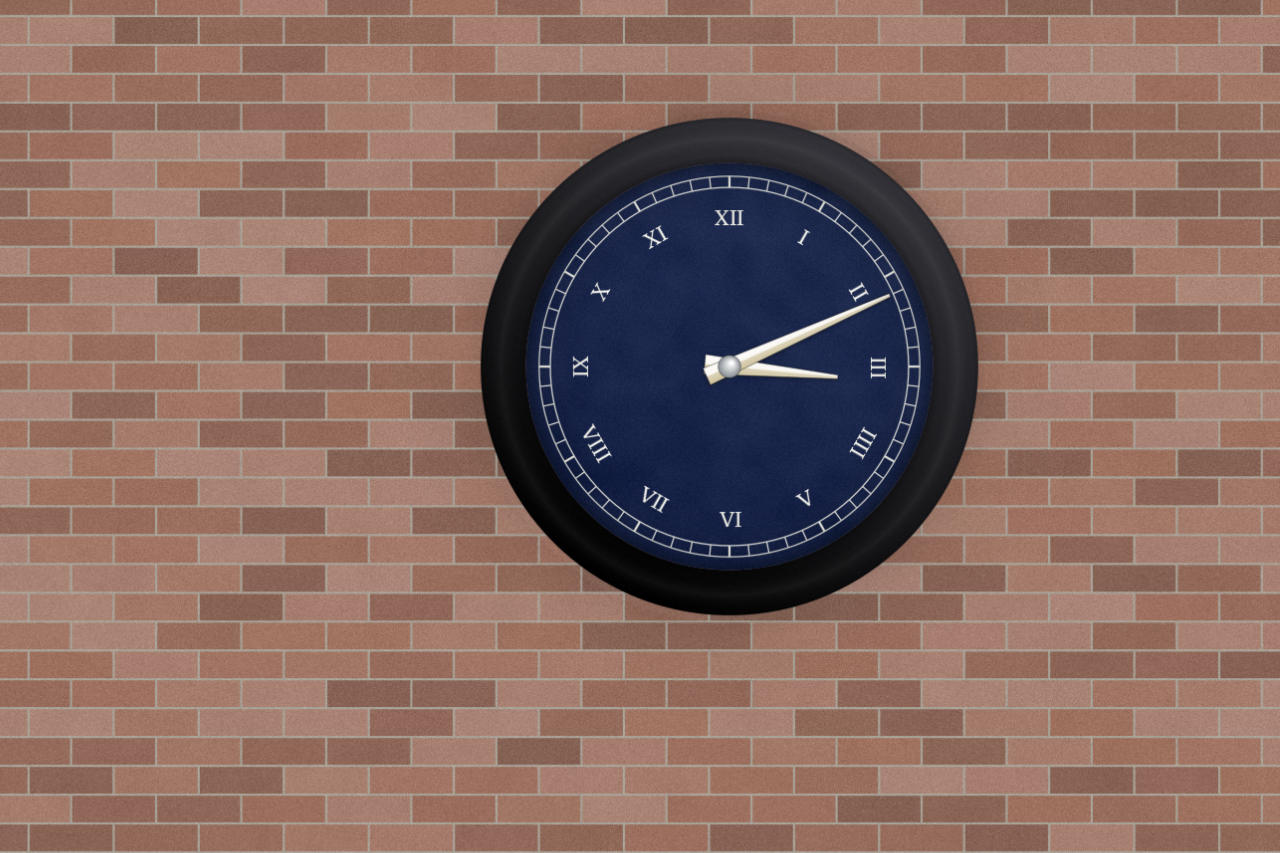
3:11
